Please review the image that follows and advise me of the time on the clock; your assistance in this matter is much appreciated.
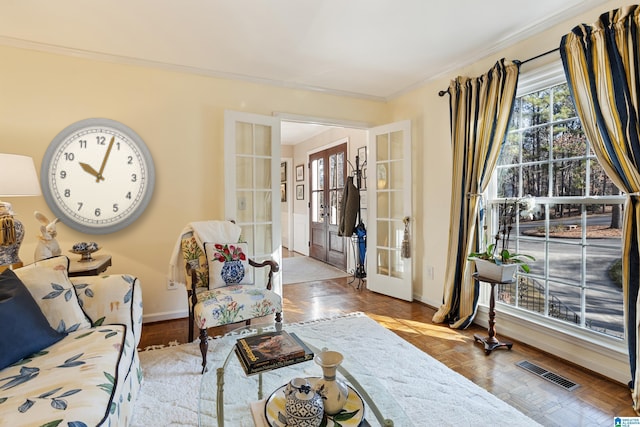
10:03
